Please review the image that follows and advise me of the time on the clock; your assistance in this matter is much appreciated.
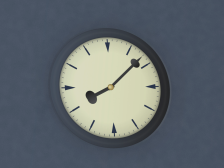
8:08
